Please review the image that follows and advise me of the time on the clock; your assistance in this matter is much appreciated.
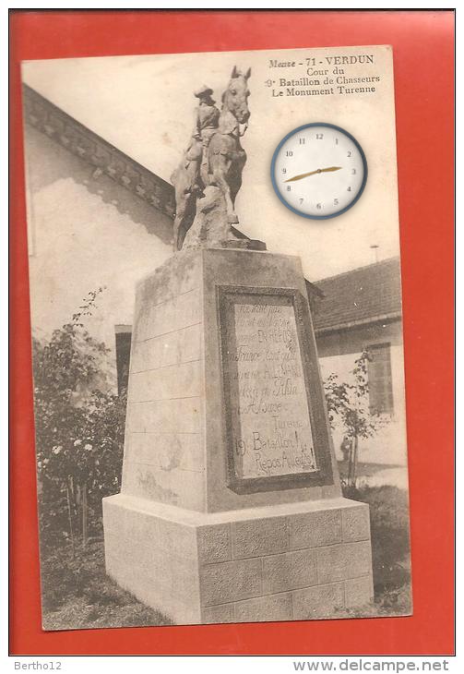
2:42
